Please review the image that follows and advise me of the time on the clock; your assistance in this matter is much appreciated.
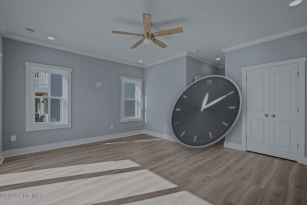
12:10
